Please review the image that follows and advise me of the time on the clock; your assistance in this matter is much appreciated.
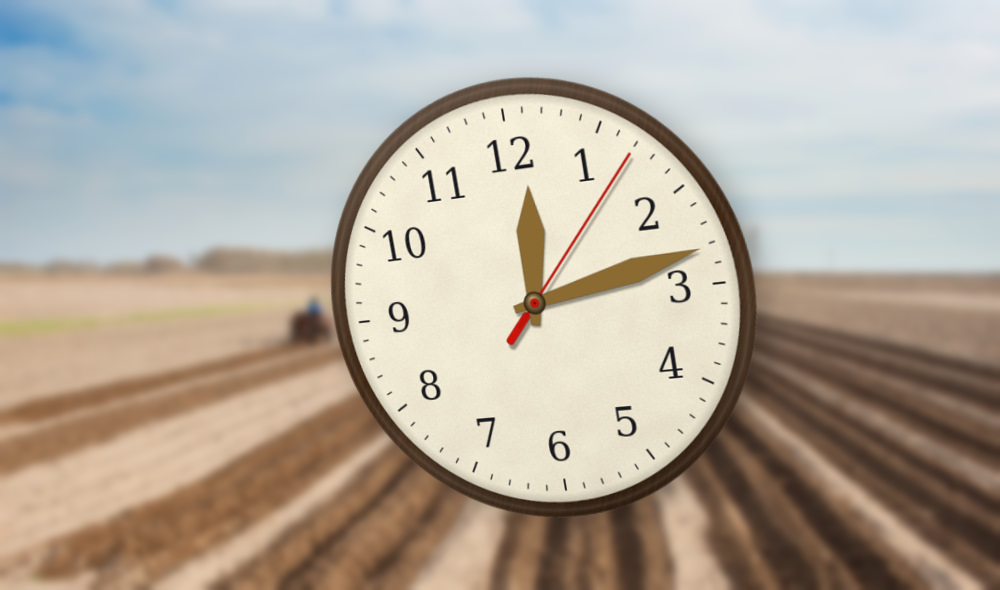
12:13:07
